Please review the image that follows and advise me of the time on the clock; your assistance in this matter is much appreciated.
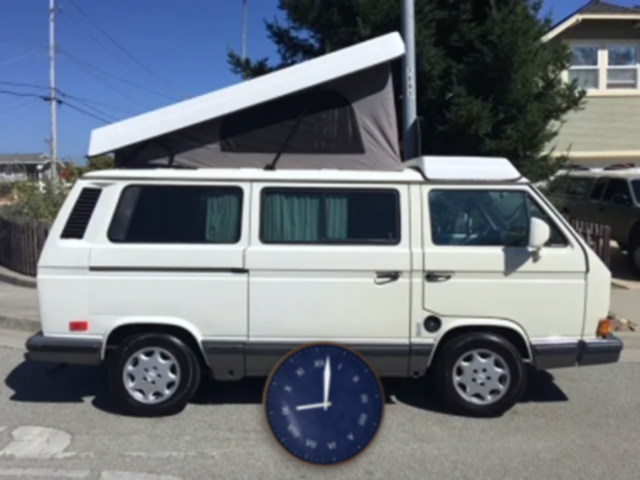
9:02
